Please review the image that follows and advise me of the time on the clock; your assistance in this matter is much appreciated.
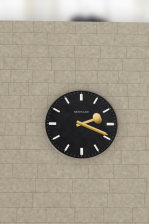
2:19
